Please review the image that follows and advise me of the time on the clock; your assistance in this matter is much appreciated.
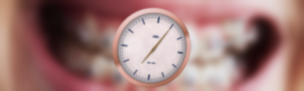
7:05
